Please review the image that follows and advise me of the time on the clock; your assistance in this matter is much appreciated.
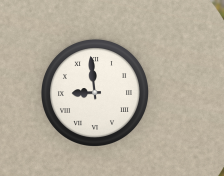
8:59
